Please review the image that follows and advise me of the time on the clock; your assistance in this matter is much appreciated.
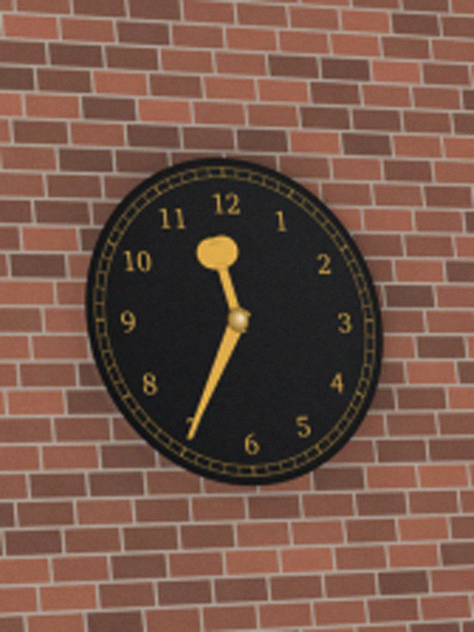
11:35
